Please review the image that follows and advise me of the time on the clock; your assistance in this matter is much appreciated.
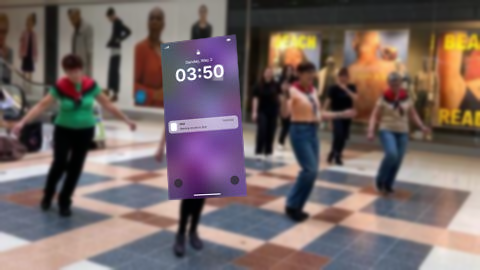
3:50
